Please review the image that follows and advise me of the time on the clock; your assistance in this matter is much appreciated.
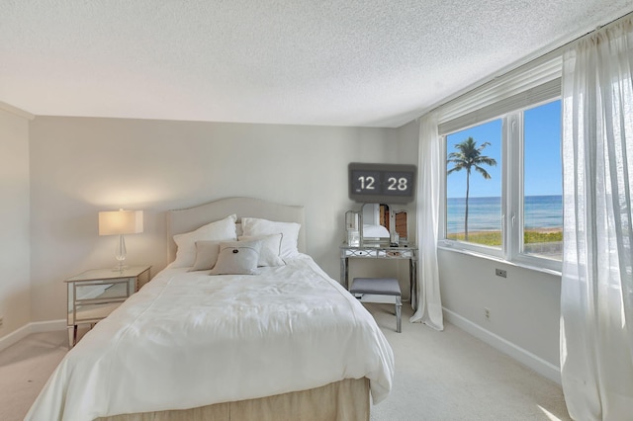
12:28
